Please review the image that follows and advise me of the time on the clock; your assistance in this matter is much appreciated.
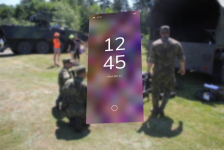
12:45
